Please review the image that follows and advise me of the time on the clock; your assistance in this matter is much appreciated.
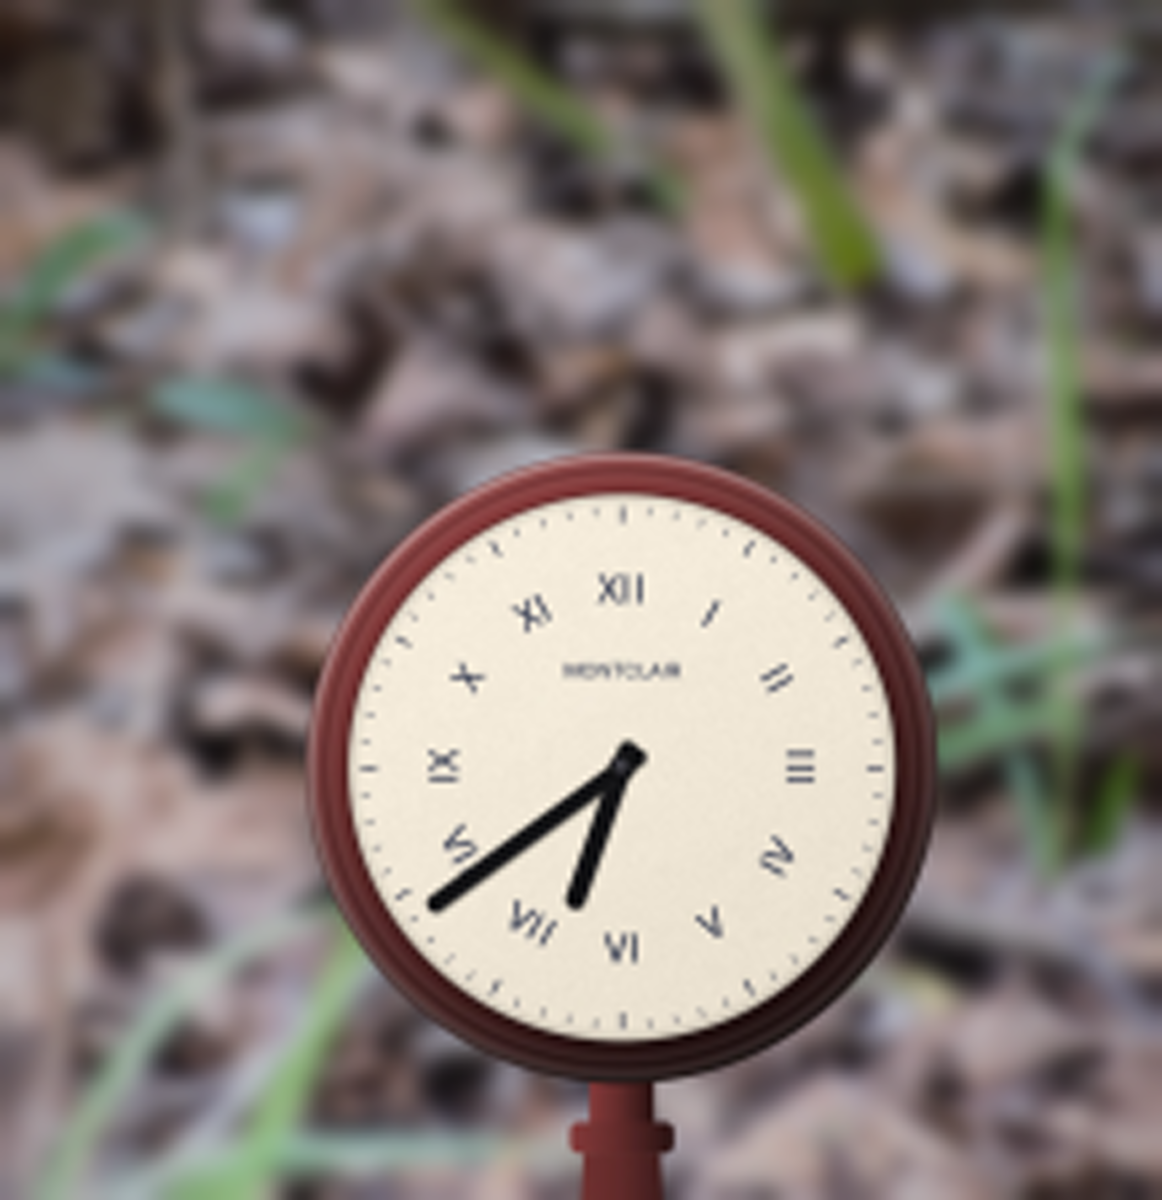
6:39
